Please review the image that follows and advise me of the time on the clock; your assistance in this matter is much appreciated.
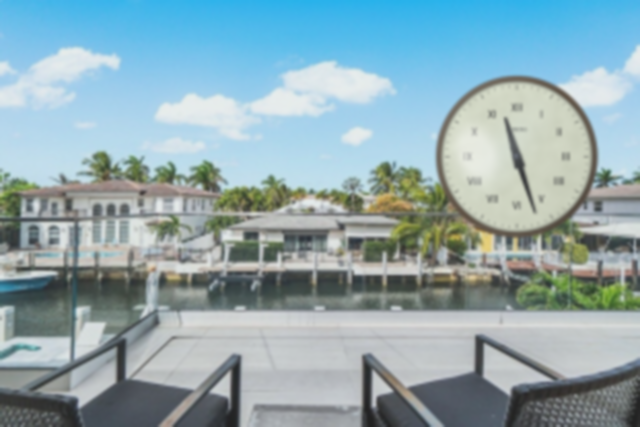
11:27
